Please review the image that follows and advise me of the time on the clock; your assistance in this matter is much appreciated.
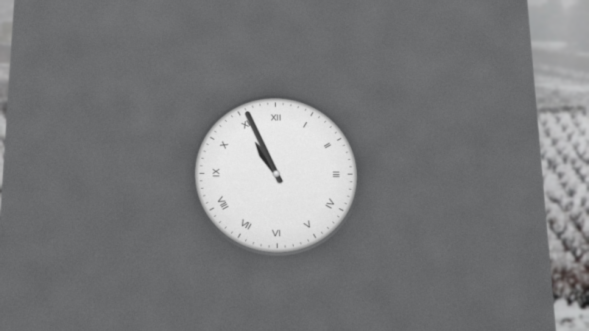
10:56
